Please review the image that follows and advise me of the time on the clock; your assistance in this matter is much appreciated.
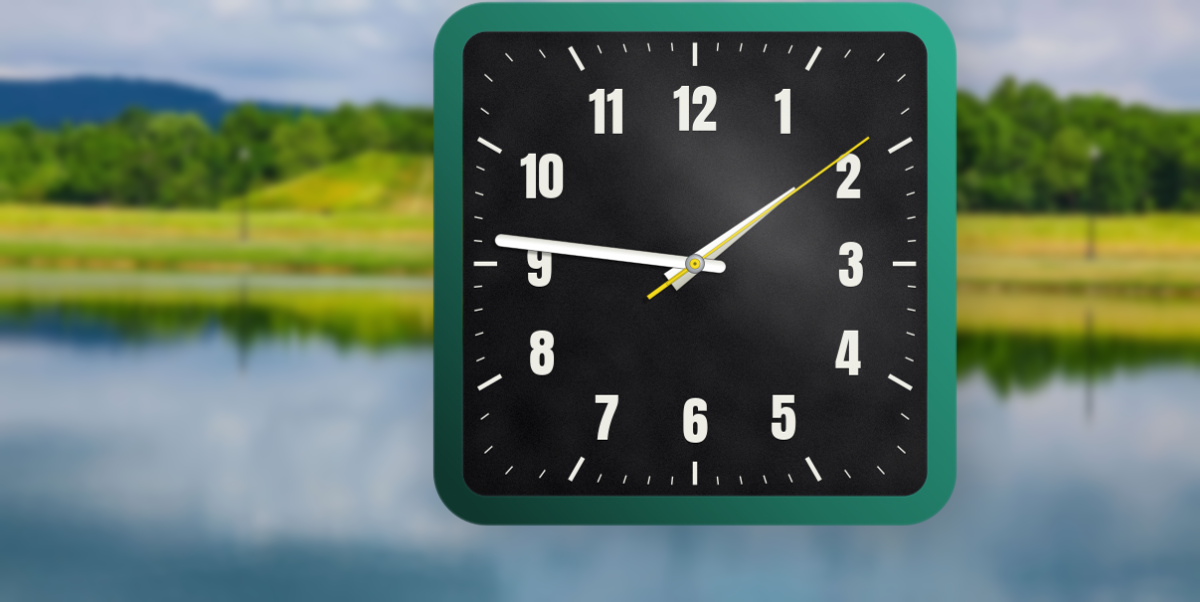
1:46:09
